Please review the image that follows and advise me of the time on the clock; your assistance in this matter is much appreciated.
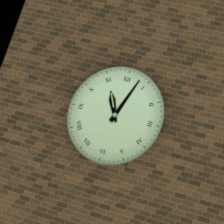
11:03
